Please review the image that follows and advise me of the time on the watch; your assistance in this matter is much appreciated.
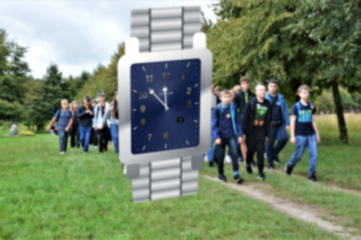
11:53
